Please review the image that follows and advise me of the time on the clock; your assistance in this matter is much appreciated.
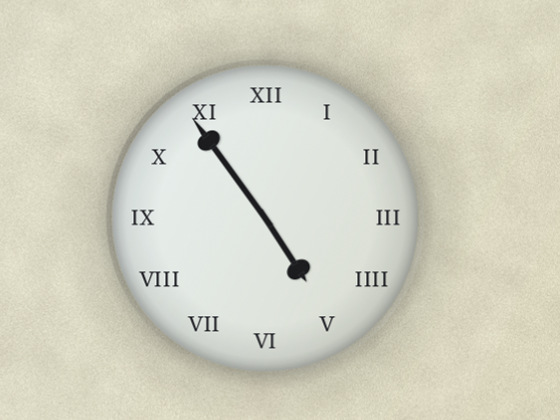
4:54
